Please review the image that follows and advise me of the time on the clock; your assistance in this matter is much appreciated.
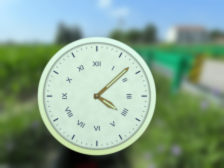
4:08
